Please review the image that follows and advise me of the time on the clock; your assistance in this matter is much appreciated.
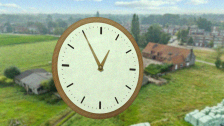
12:55
